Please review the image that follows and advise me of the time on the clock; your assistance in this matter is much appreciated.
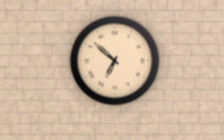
6:52
